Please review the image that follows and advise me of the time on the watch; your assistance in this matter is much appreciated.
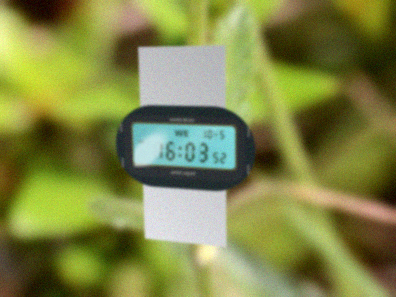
16:03
